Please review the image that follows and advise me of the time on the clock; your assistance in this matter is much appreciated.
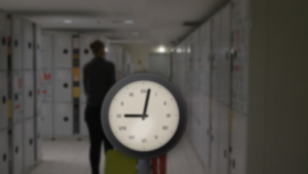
9:02
